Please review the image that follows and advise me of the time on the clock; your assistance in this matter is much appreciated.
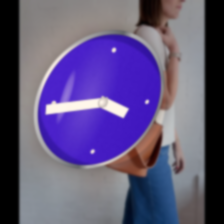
3:44
